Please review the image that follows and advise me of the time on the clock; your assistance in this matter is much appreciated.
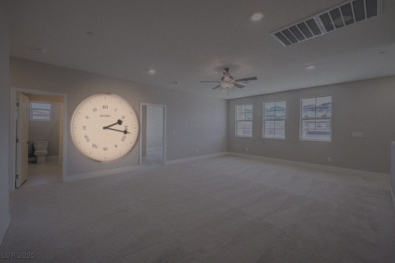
2:17
